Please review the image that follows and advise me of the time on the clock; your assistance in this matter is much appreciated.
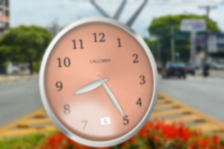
8:25
